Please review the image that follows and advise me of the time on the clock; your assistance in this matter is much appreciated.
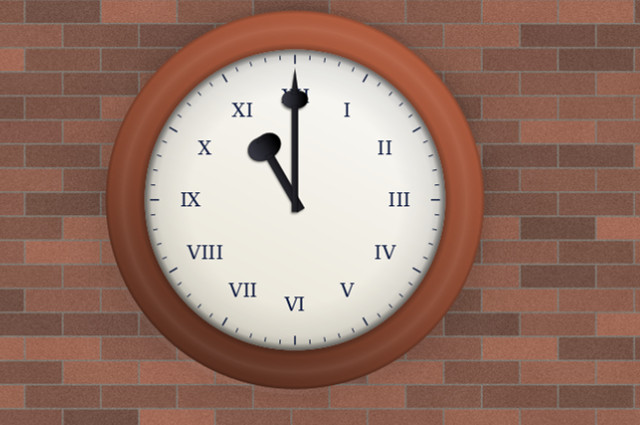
11:00
